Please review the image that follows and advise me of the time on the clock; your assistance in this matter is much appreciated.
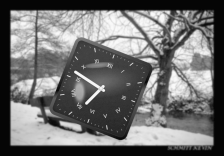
6:47
